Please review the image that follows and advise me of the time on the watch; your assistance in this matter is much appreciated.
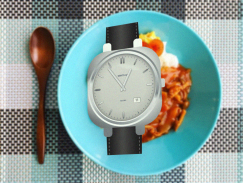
12:54
